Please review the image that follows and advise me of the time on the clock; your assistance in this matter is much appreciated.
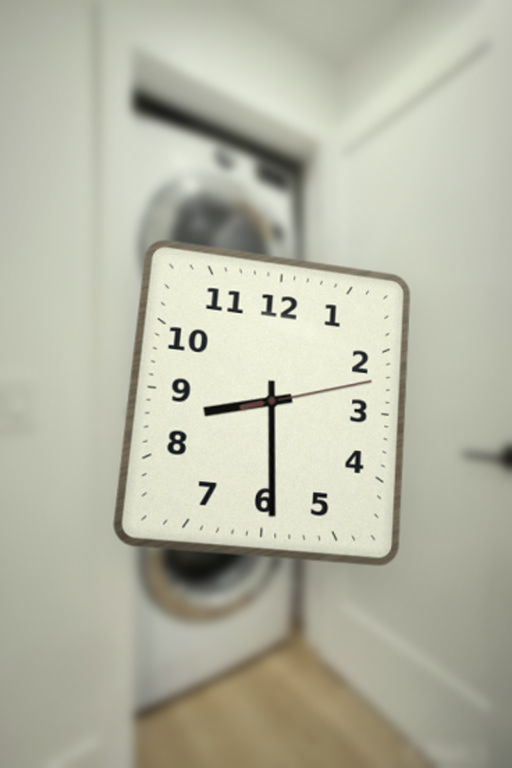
8:29:12
